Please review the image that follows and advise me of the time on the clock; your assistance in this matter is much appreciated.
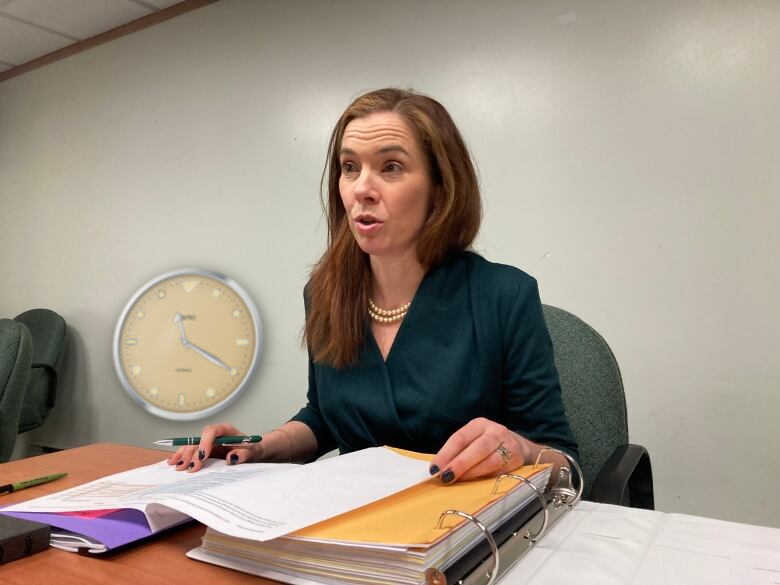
11:20
